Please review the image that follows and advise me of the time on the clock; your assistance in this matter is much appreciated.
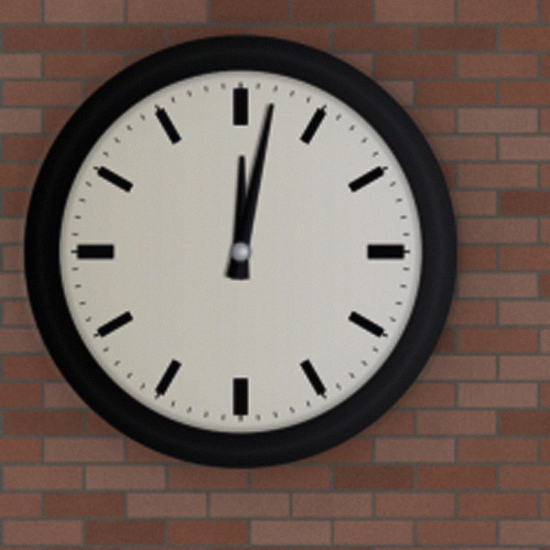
12:02
